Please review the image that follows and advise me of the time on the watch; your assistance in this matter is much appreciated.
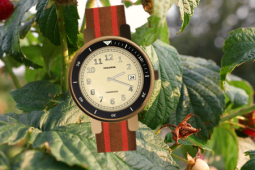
2:19
